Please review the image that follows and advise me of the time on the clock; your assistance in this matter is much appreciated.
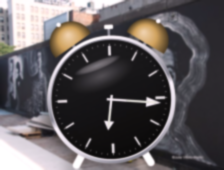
6:16
